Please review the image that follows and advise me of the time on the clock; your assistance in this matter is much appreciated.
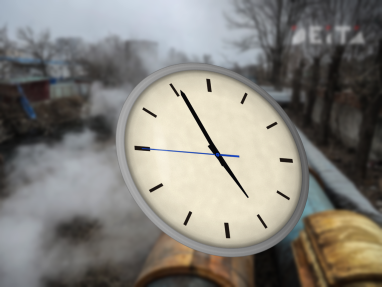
4:55:45
